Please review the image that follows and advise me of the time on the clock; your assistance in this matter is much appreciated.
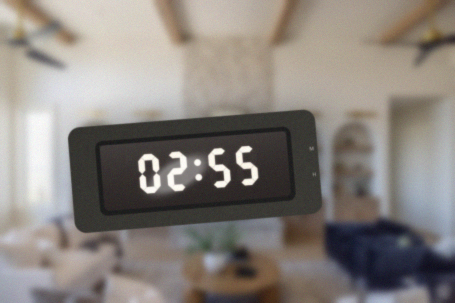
2:55
